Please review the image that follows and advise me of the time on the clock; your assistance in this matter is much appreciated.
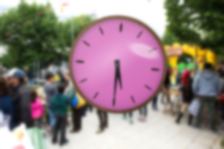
5:30
